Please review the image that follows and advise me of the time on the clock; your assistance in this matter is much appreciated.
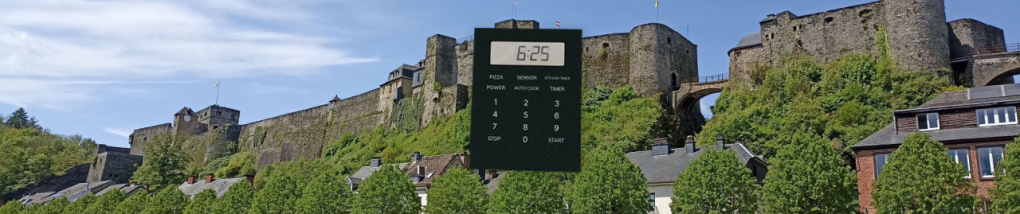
6:25
